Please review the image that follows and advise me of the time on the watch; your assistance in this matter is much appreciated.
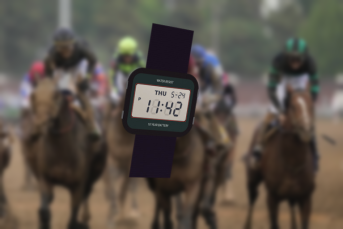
11:42
